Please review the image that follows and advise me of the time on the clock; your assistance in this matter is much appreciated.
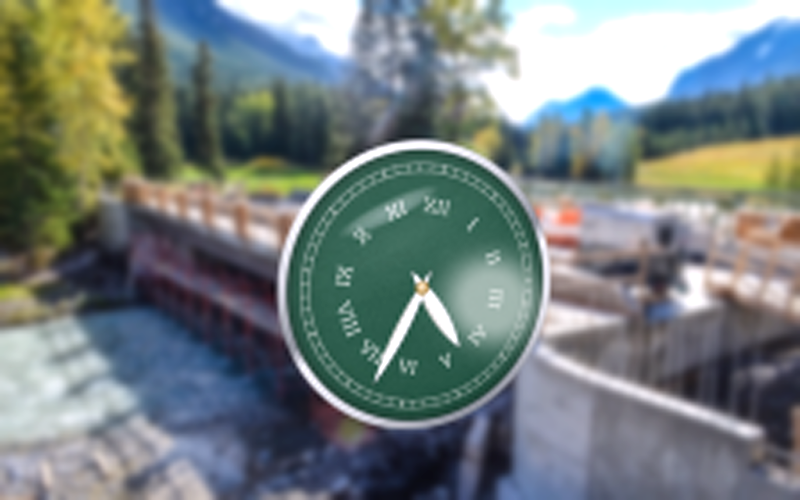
4:33
